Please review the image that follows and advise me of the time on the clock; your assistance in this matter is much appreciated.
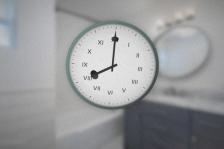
8:00
